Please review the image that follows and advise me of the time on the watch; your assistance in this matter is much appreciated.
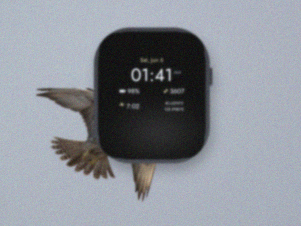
1:41
